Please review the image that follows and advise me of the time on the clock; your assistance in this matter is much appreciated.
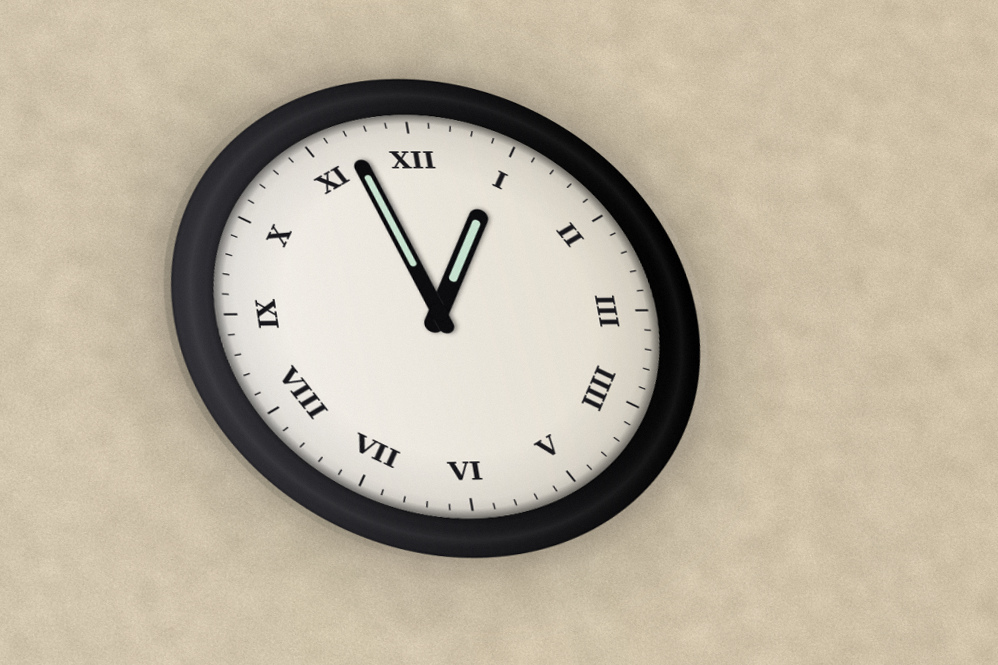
12:57
